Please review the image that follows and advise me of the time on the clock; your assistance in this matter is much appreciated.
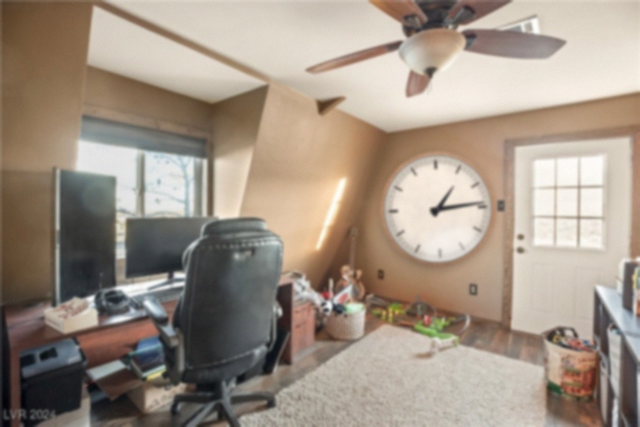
1:14
